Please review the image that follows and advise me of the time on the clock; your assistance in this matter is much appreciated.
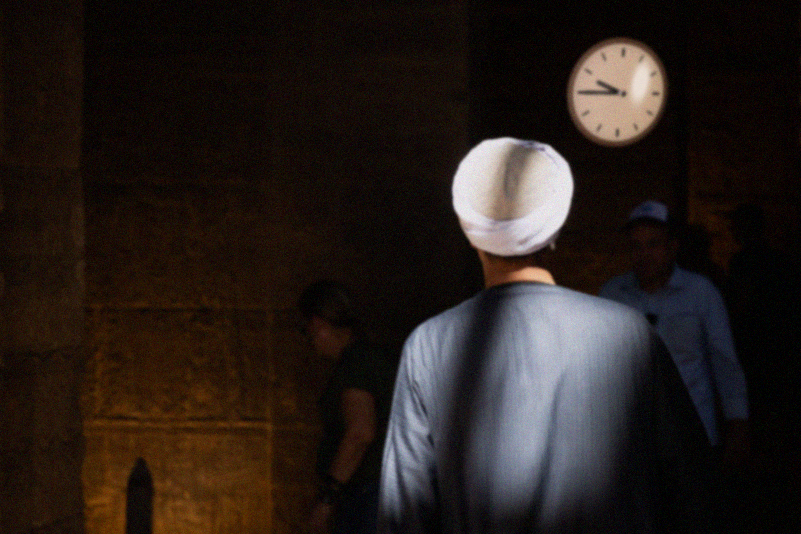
9:45
